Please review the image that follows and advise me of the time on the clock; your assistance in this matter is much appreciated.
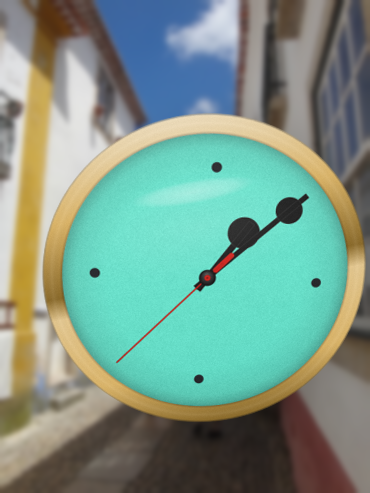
1:07:37
